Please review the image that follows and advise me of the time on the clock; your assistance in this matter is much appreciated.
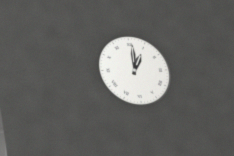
1:01
